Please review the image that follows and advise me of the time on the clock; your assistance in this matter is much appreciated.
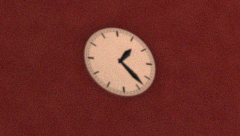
1:23
